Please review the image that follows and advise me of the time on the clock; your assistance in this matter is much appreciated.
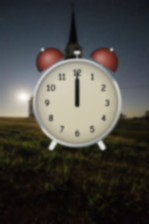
12:00
